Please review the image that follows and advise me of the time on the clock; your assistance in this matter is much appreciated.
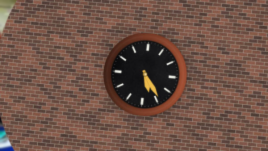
5:24
